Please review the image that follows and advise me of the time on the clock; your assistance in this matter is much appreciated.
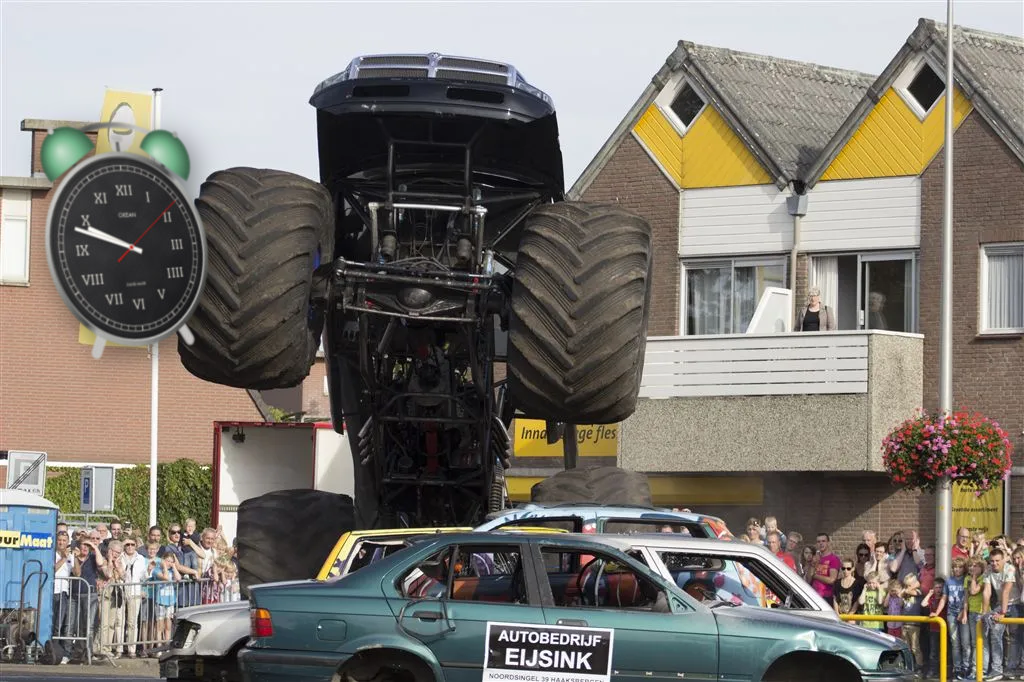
9:48:09
